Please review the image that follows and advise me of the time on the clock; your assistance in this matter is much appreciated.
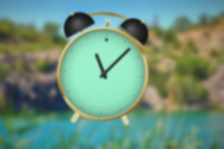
11:07
